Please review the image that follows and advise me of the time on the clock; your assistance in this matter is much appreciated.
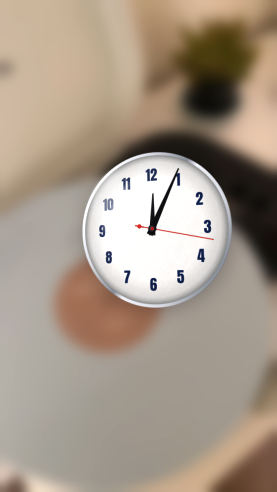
12:04:17
